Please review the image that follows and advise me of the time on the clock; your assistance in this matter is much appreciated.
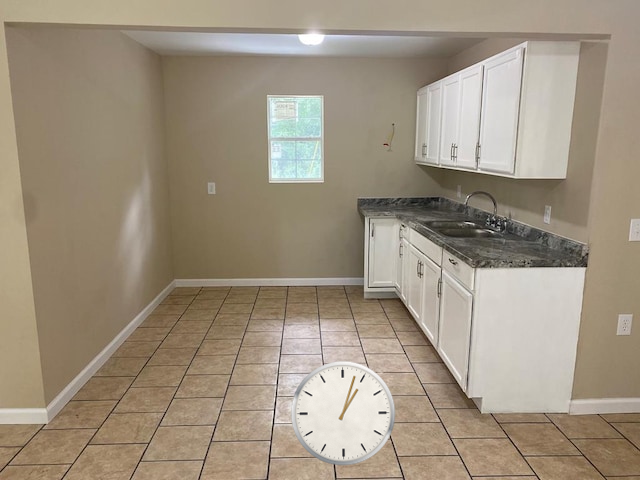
1:03
